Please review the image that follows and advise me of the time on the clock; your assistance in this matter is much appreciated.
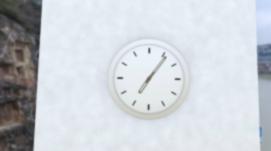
7:06
